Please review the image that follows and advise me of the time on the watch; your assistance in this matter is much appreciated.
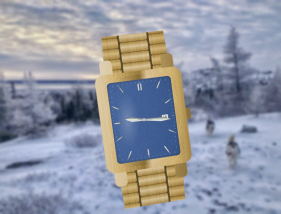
9:16
